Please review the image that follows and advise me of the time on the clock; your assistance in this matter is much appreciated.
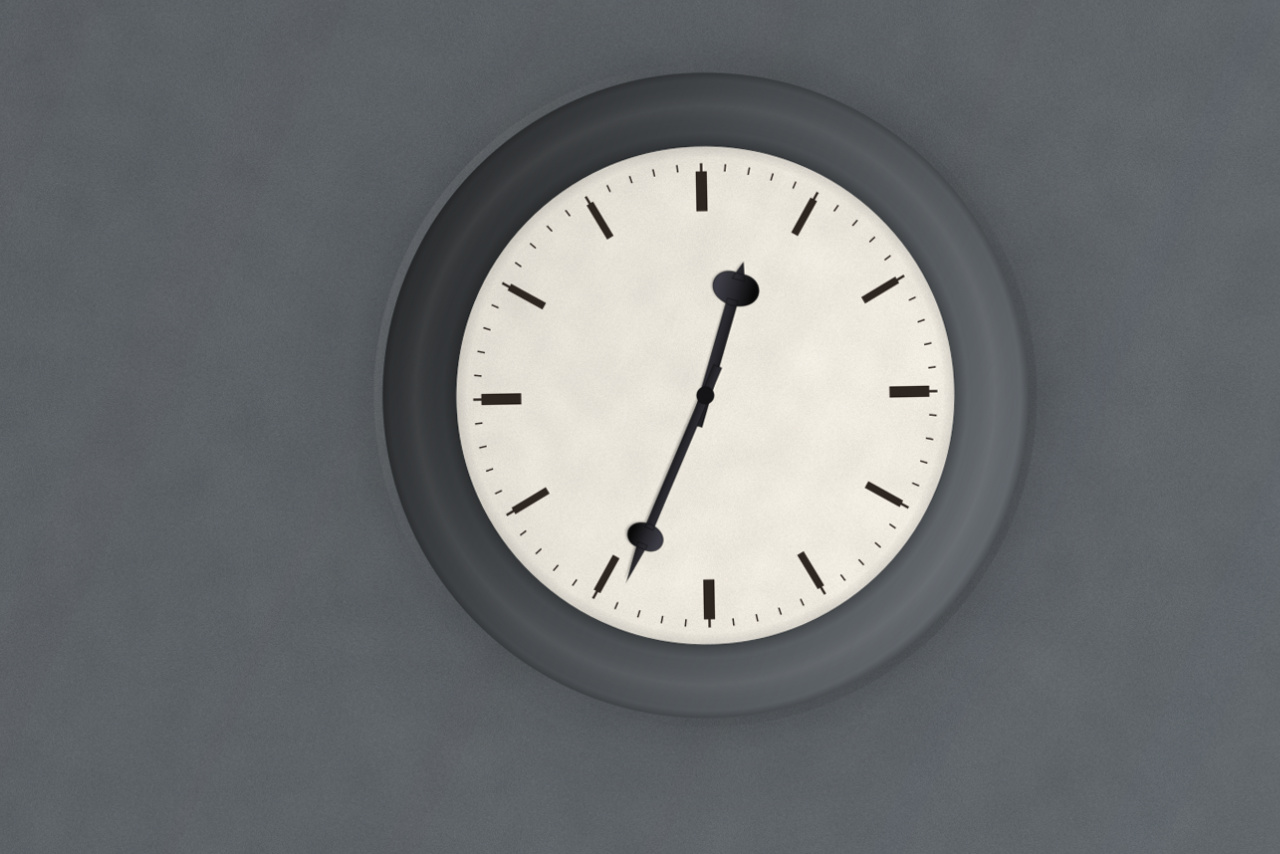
12:34
